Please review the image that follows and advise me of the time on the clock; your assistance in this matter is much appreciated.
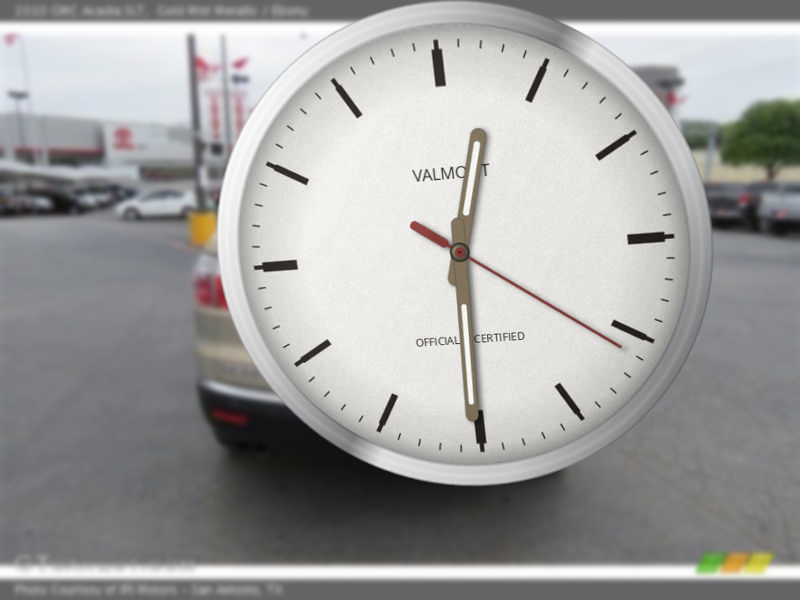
12:30:21
